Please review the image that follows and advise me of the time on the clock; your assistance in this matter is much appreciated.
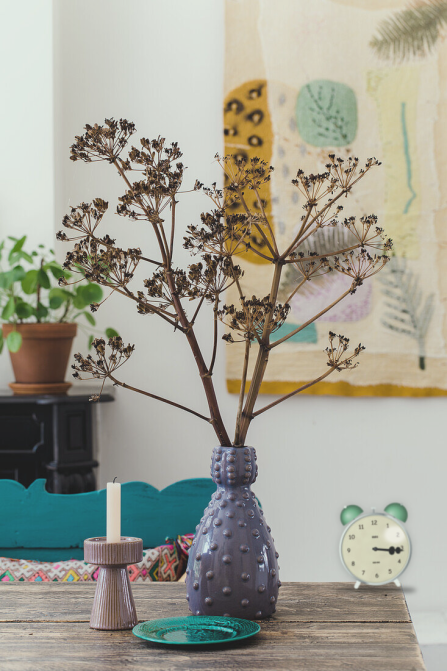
3:16
